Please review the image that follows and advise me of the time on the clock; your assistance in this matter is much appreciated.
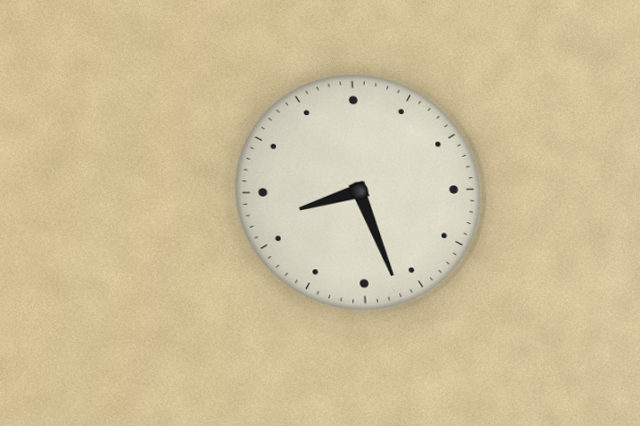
8:27
